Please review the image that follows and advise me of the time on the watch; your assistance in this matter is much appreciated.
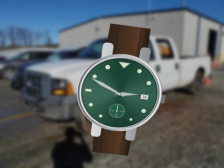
2:49
